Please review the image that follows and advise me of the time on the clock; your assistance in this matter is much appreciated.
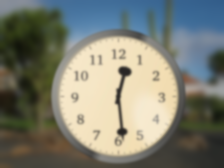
12:29
